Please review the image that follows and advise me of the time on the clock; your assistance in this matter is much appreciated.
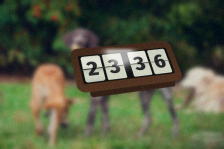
23:36
